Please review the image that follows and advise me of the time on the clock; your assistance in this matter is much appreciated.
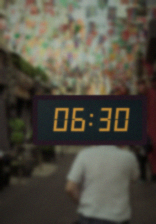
6:30
